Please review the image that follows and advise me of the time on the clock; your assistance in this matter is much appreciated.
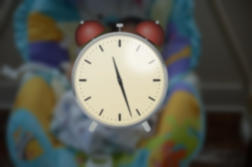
11:27
